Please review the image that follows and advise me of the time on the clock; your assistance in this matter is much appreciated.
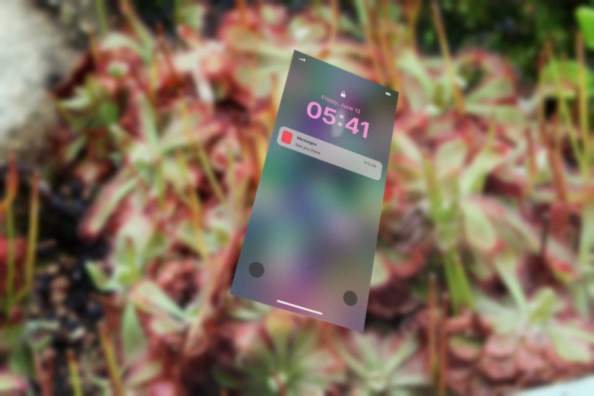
5:41
